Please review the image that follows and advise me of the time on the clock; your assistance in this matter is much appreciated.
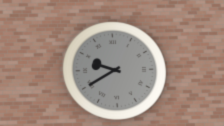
9:40
